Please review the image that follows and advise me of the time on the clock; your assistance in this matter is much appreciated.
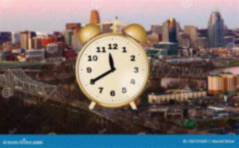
11:40
